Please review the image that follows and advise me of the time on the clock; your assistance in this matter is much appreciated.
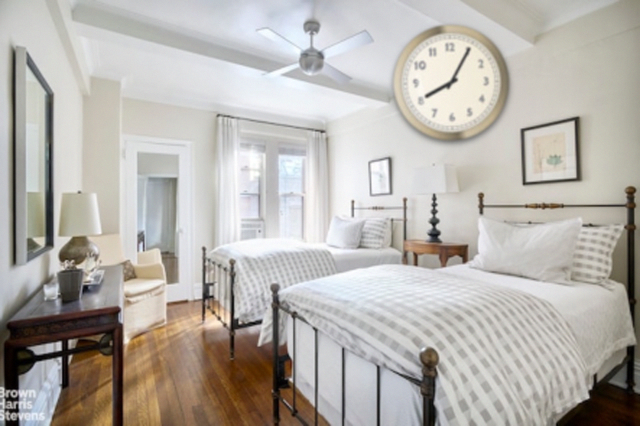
8:05
